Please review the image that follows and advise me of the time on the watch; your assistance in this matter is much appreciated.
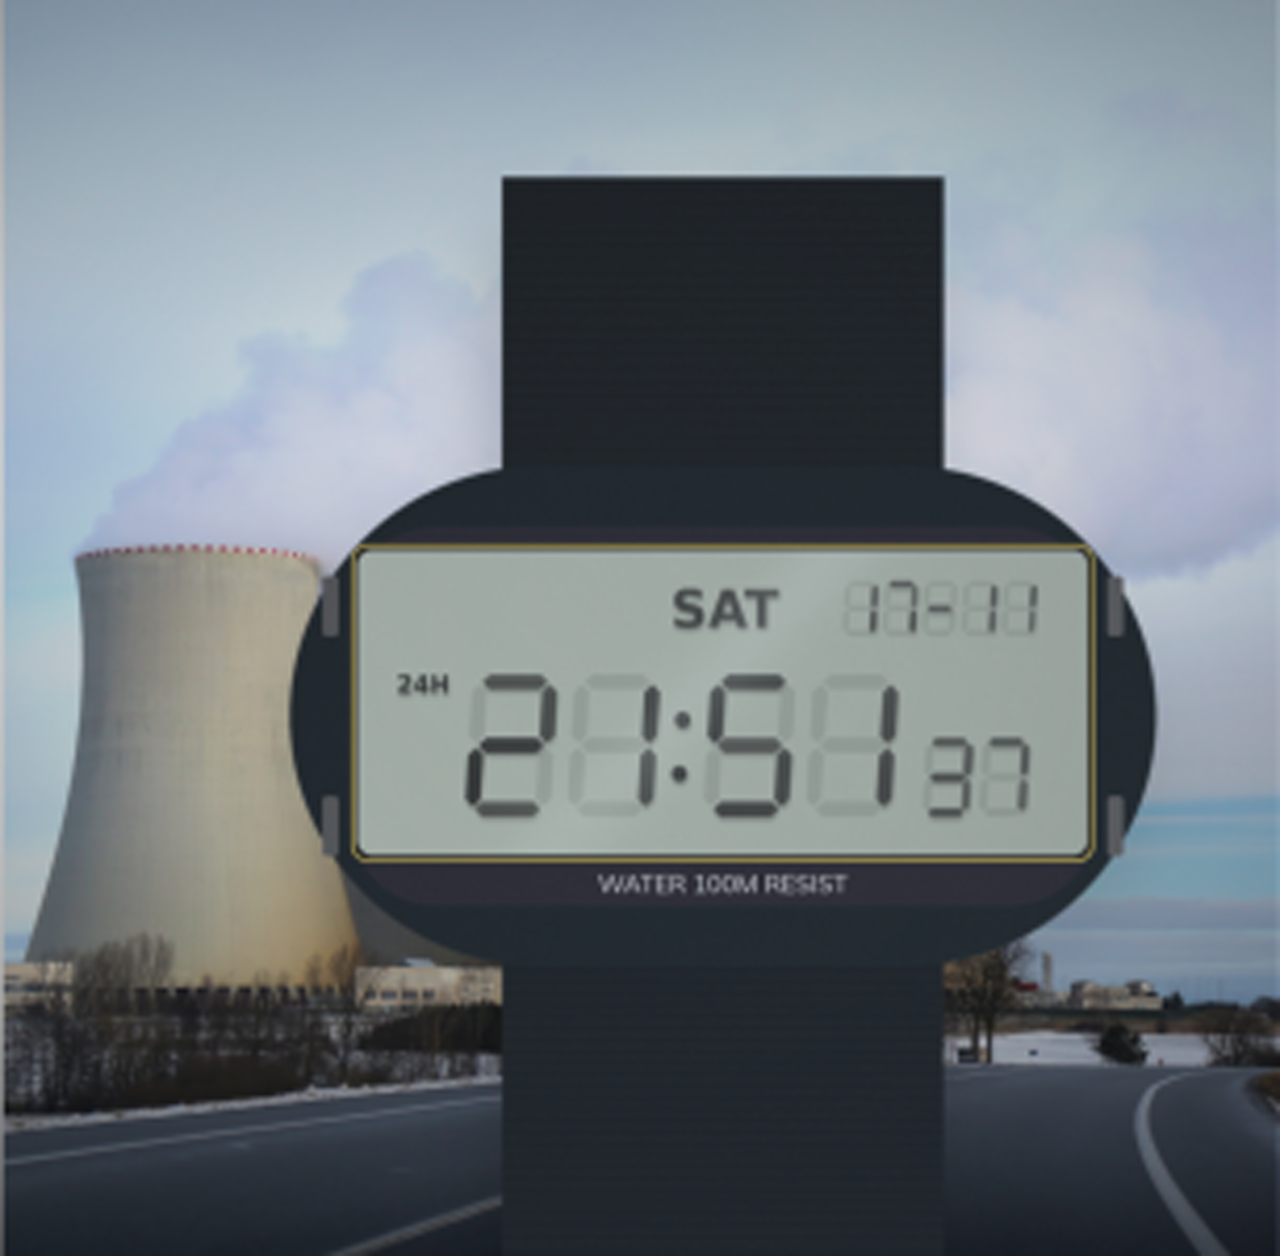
21:51:37
